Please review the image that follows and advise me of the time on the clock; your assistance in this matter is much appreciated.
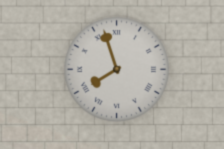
7:57
